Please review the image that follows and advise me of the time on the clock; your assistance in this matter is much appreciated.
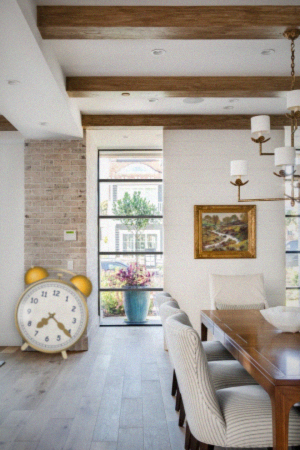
7:21
